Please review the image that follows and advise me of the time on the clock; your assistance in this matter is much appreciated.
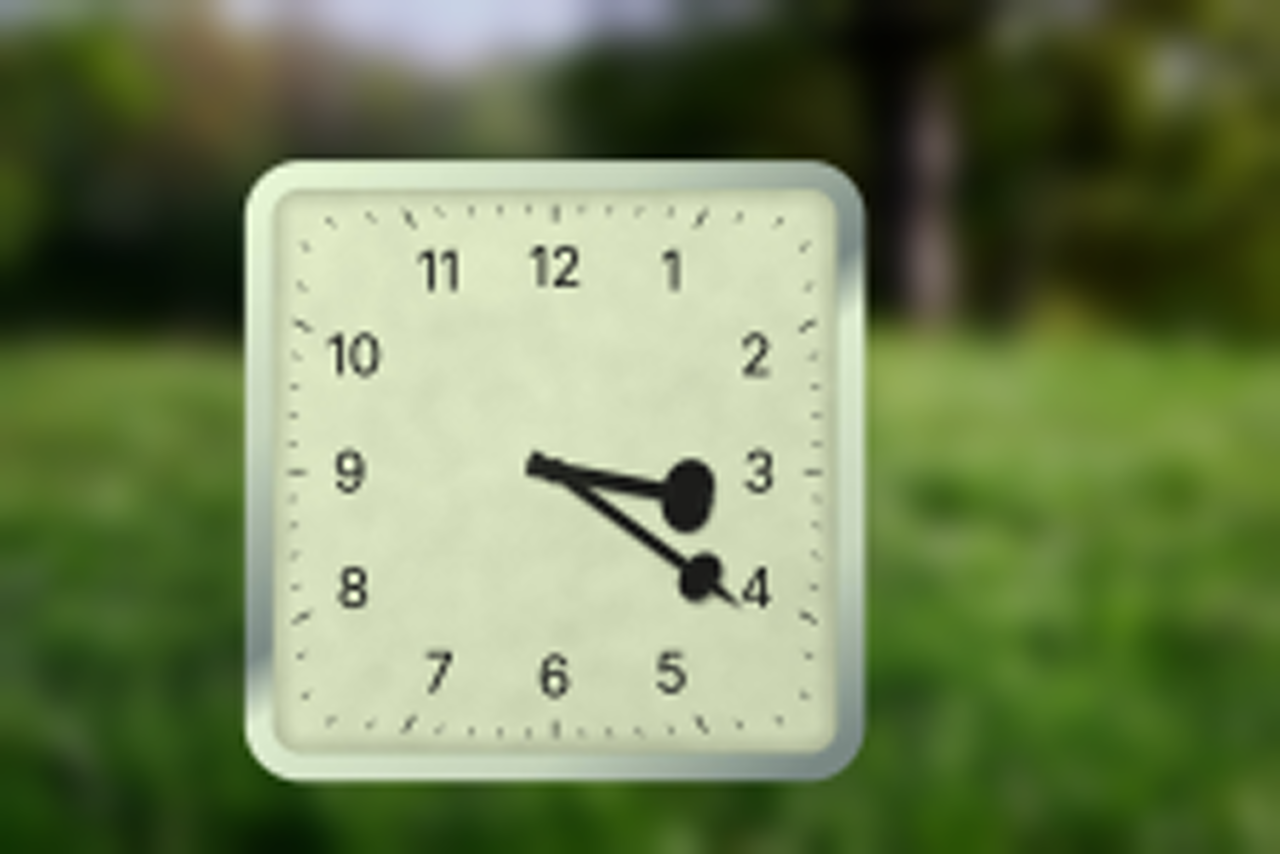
3:21
